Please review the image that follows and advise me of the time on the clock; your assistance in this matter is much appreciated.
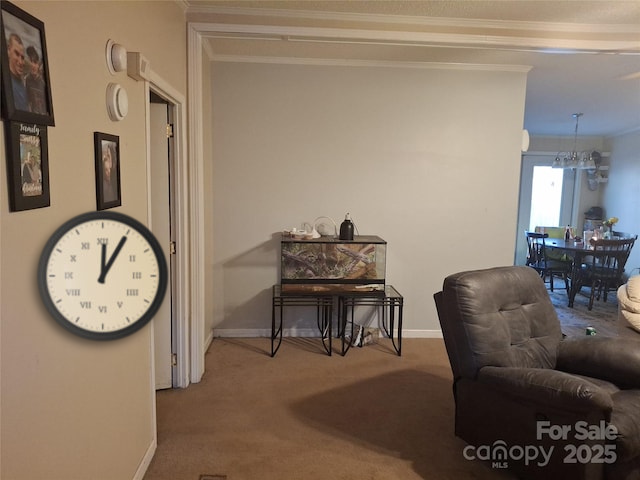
12:05
